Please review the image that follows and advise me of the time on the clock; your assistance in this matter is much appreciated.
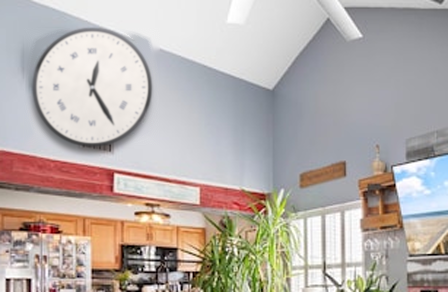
12:25
